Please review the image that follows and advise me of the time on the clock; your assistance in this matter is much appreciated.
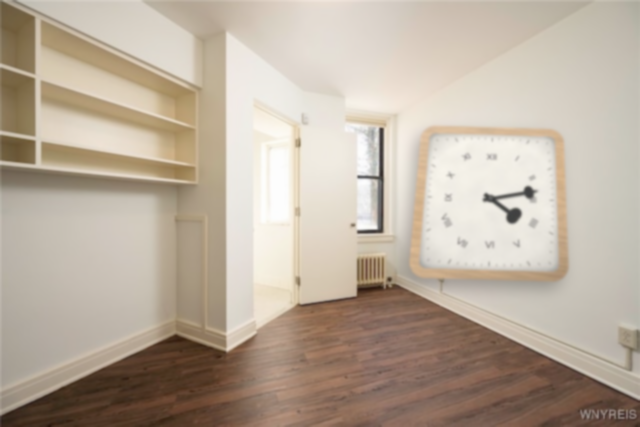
4:13
